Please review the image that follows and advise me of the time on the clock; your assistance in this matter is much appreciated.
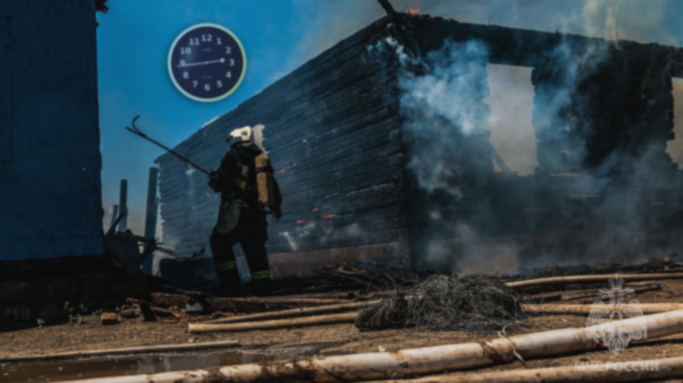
2:44
